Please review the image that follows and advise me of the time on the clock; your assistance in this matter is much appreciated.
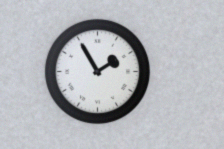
1:55
